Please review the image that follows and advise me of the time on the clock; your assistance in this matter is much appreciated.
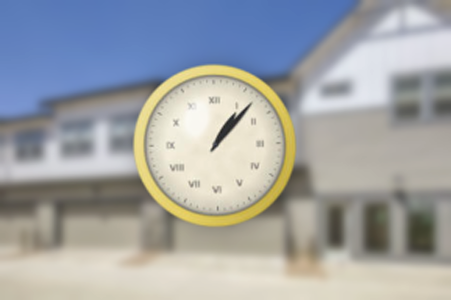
1:07
